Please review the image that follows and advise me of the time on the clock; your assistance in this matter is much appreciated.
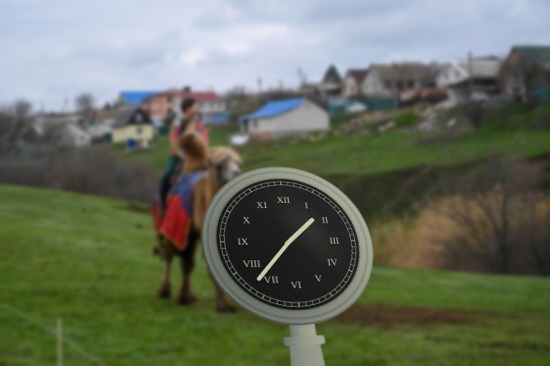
1:37
